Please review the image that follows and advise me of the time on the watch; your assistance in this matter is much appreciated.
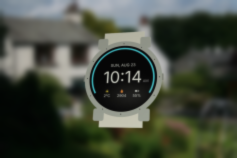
10:14
